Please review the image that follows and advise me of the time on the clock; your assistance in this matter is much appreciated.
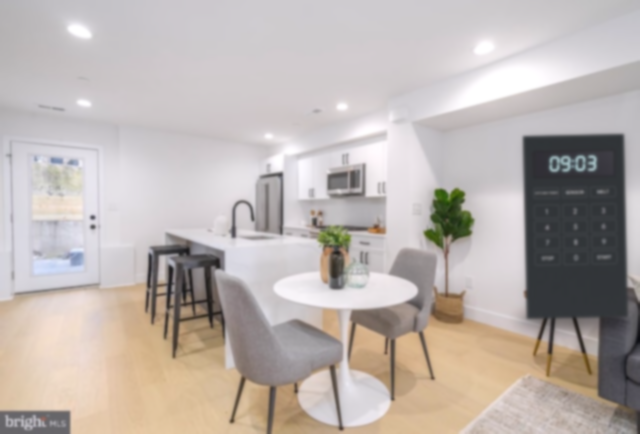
9:03
